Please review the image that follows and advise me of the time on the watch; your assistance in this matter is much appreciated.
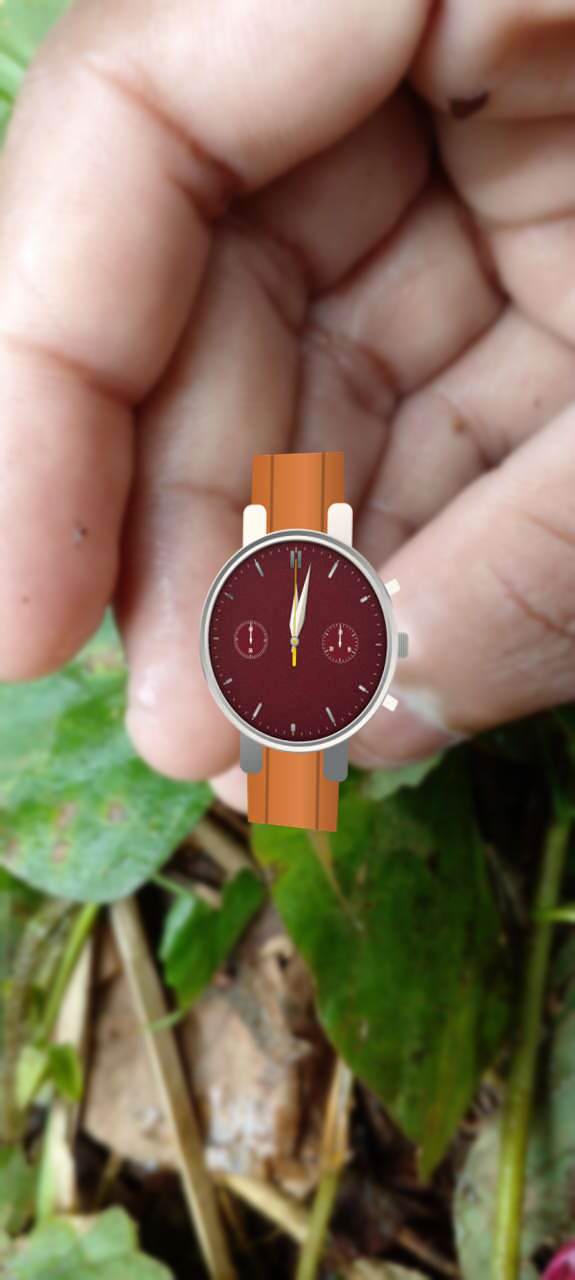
12:02
